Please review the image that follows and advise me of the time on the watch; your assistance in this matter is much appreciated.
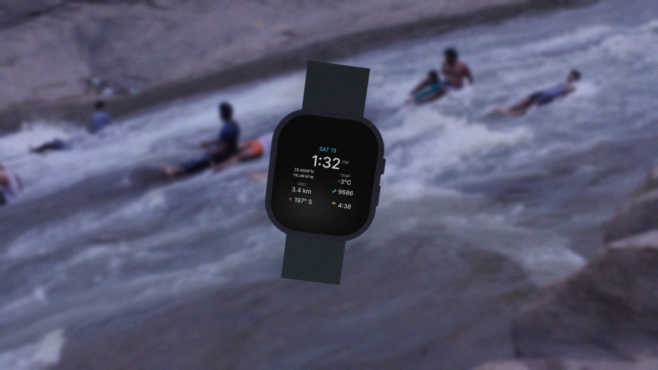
1:32
